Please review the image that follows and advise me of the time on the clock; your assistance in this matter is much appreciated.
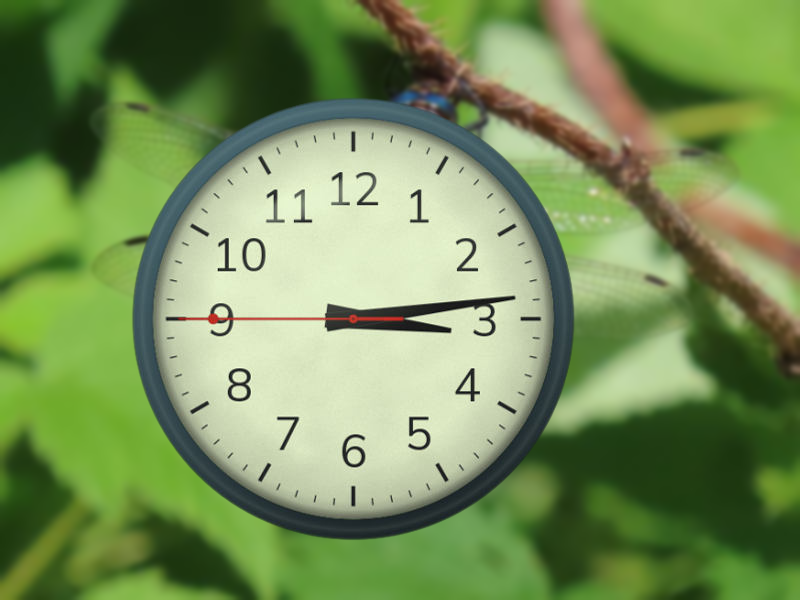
3:13:45
